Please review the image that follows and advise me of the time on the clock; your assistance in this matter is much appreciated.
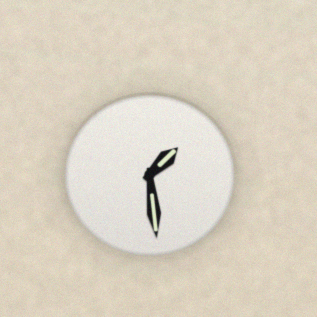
1:29
